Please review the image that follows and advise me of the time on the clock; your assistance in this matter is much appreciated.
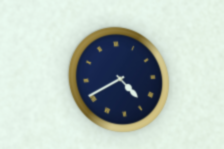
4:41
